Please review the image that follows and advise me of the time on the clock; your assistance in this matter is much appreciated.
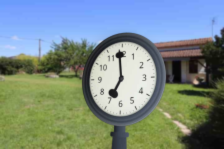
6:59
